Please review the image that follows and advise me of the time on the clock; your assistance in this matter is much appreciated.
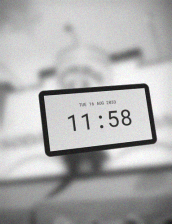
11:58
